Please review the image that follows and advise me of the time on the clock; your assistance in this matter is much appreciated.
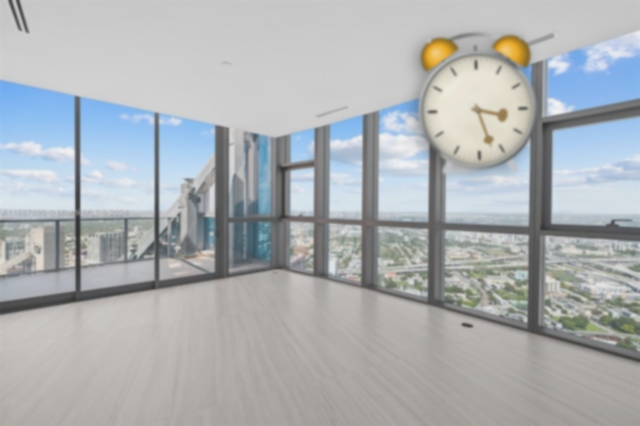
3:27
